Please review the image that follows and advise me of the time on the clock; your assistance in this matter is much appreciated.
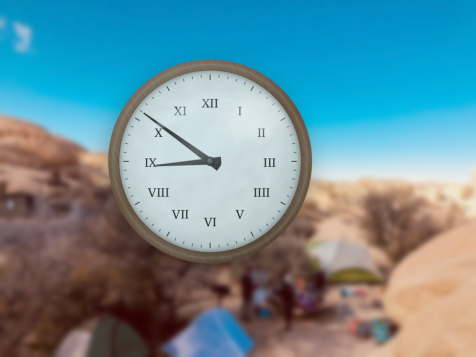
8:51
